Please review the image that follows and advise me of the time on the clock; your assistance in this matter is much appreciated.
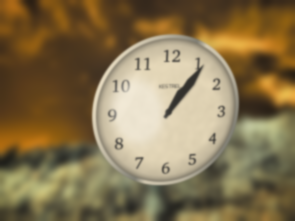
1:06
